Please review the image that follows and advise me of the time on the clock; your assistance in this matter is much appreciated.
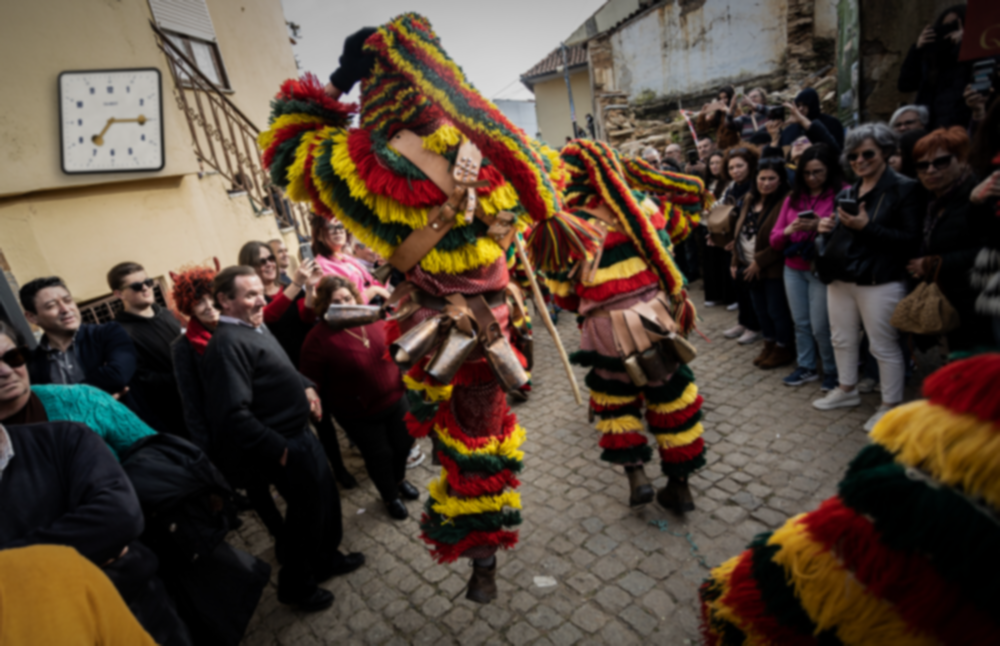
7:15
